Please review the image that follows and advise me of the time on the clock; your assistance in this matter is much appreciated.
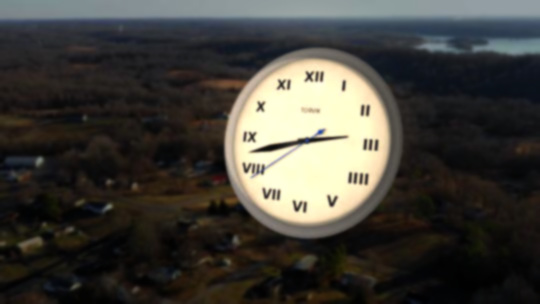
2:42:39
